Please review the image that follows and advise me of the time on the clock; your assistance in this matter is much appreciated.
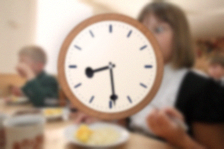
8:29
